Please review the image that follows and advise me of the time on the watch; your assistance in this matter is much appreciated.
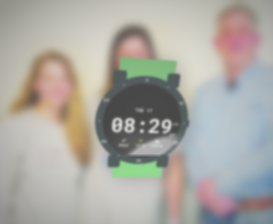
8:29
